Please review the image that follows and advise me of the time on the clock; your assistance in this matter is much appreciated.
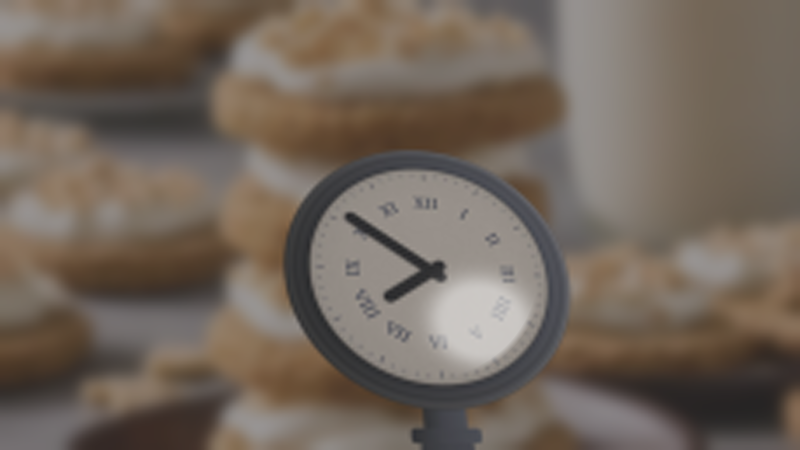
7:51
